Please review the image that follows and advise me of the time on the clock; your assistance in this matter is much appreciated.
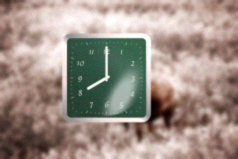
8:00
